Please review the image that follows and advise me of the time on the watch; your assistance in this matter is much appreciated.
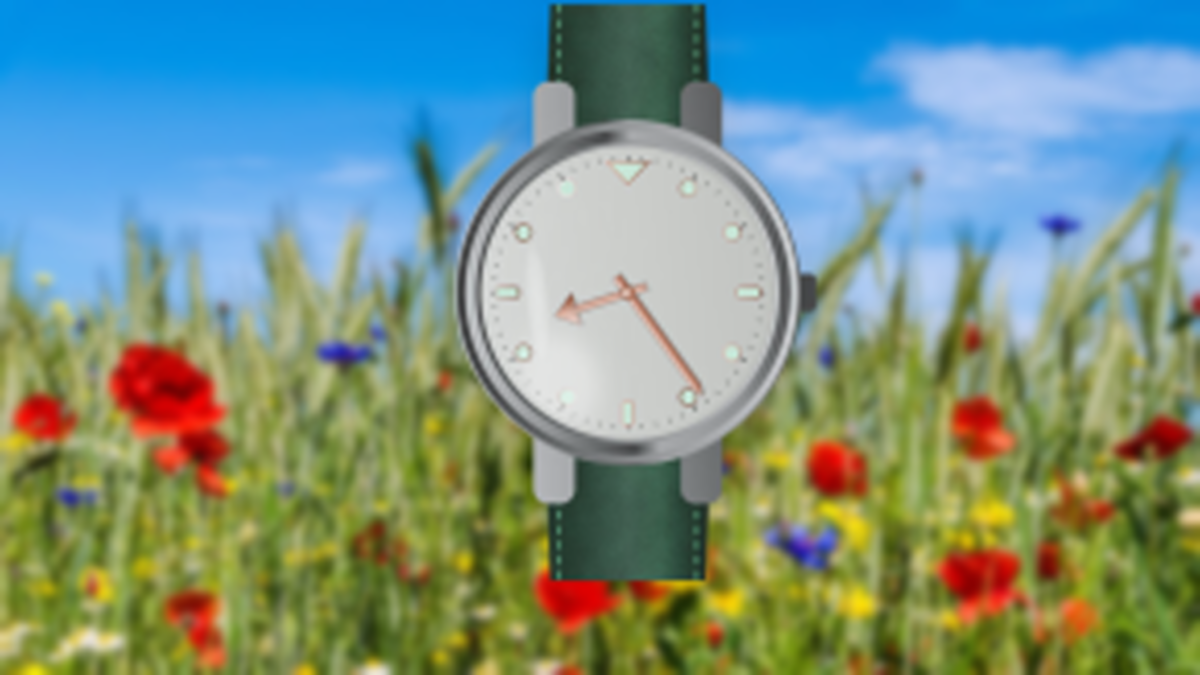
8:24
